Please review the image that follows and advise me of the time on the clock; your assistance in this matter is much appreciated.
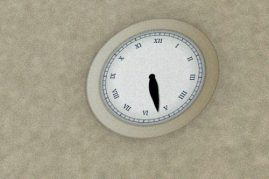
5:27
